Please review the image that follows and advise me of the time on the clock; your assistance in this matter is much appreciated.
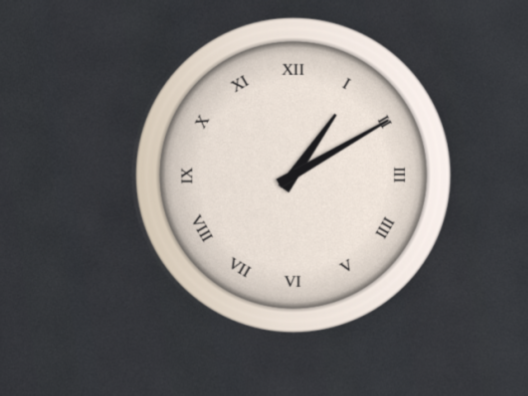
1:10
